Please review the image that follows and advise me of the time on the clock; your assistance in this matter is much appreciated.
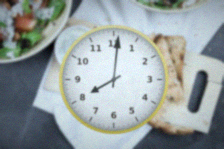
8:01
